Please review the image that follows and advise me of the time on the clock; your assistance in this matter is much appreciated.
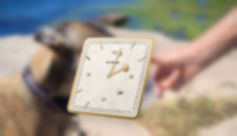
2:02
